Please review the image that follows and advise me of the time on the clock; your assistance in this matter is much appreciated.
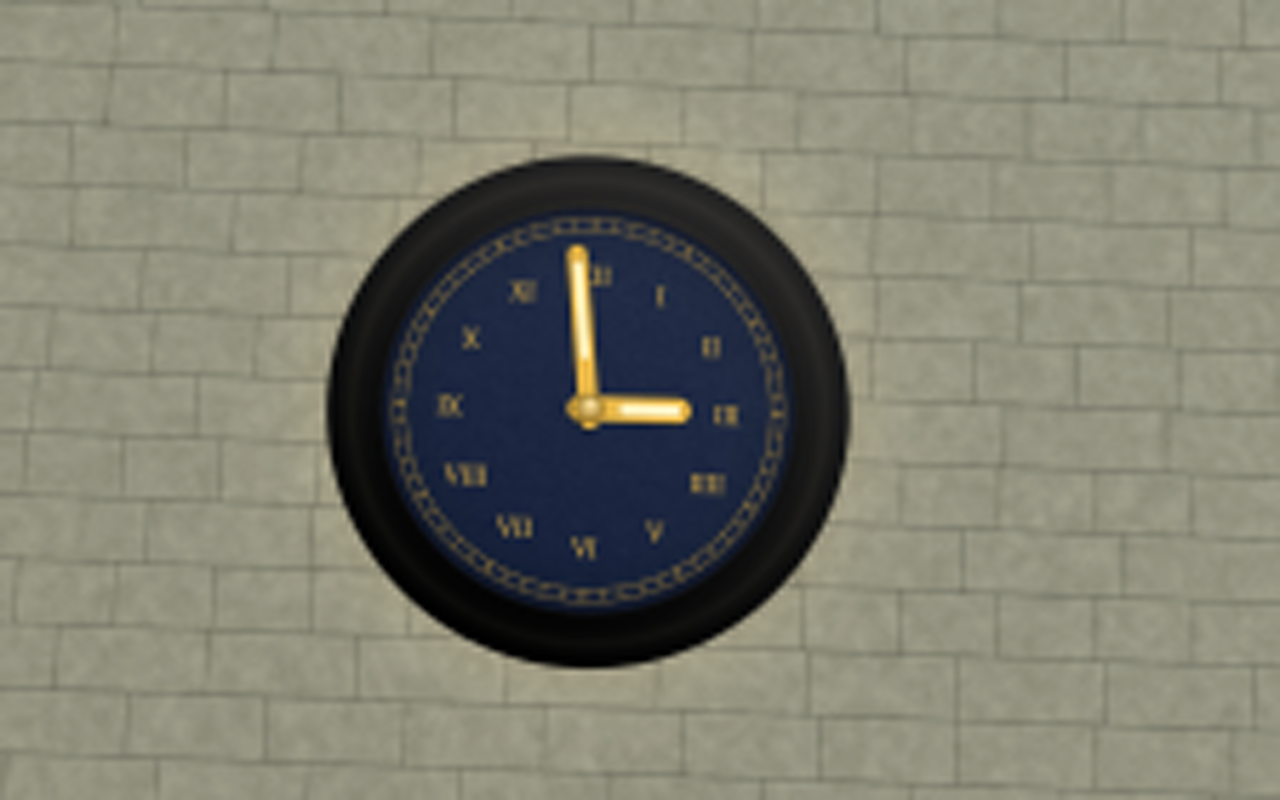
2:59
